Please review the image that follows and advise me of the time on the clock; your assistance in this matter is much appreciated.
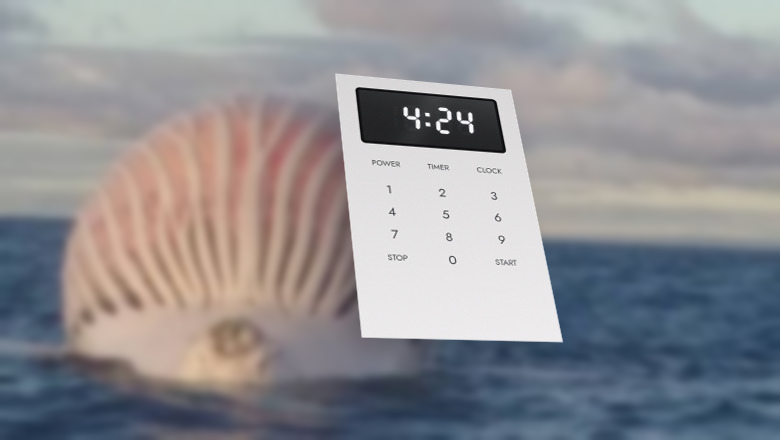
4:24
